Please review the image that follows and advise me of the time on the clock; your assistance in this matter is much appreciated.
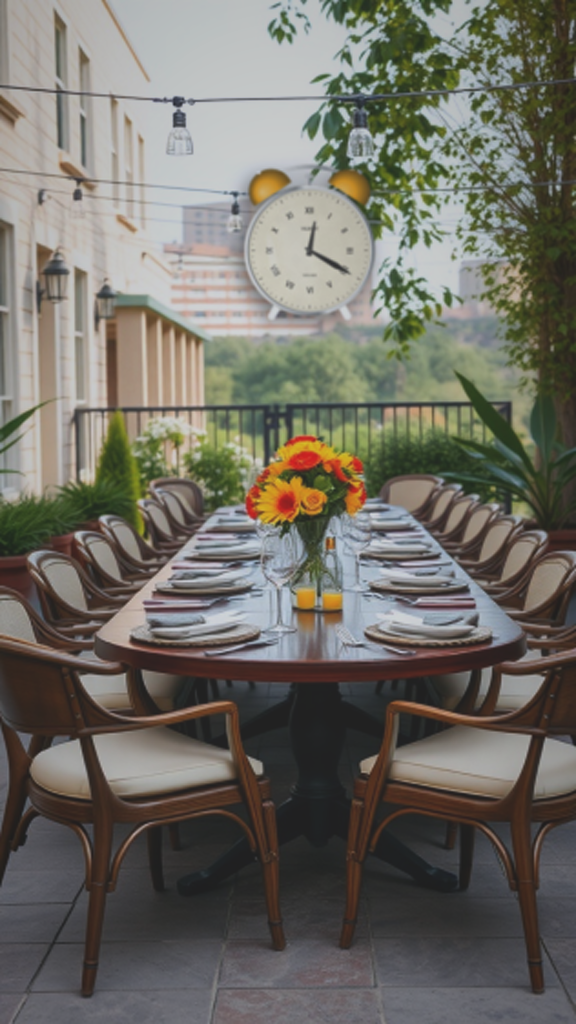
12:20
